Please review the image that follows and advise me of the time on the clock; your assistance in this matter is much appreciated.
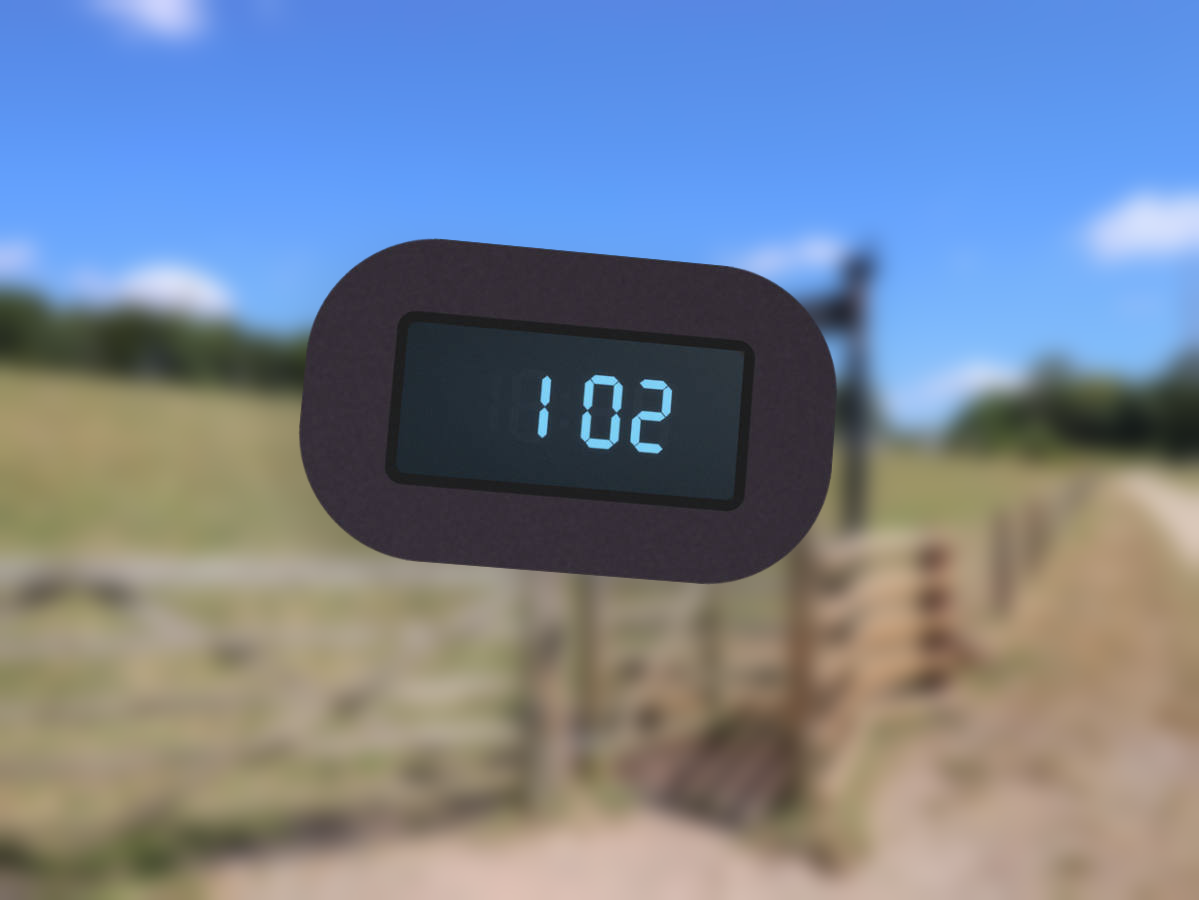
1:02
